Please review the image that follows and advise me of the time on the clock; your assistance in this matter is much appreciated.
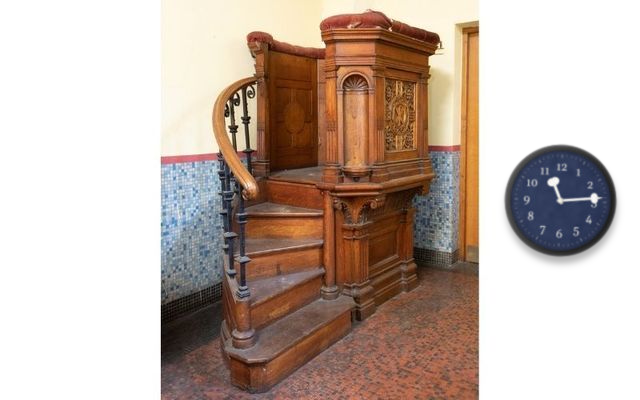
11:14
